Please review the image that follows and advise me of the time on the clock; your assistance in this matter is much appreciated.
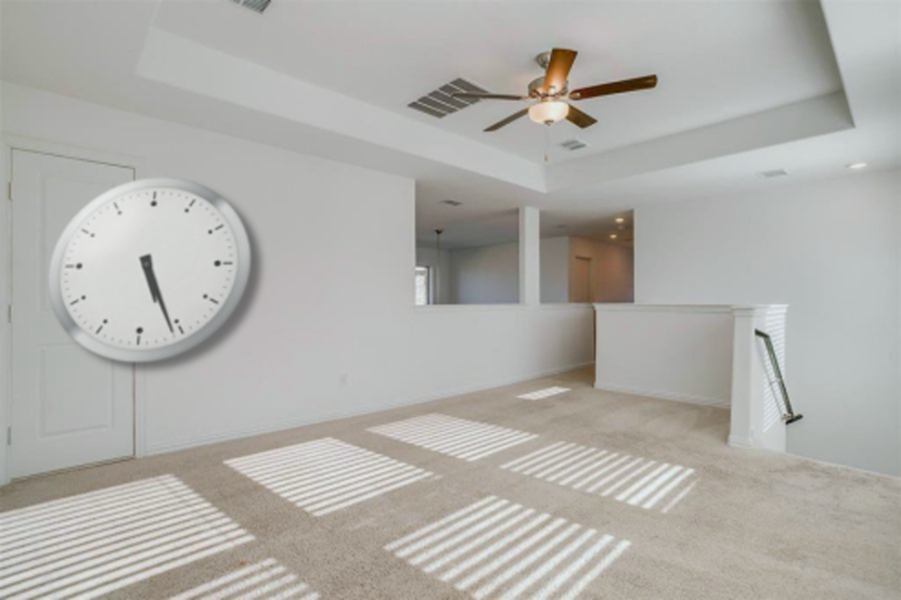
5:26
